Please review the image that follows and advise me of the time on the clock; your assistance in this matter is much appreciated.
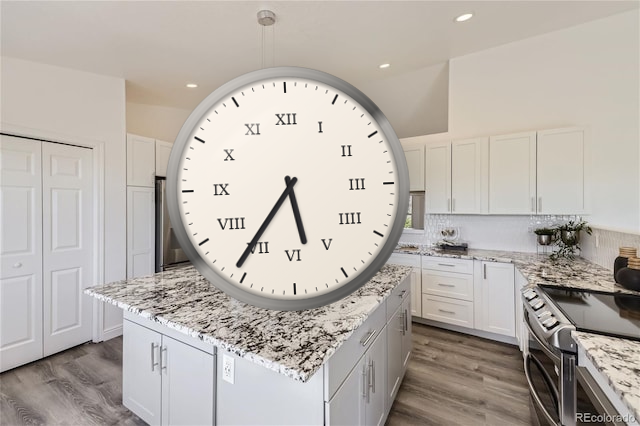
5:36
